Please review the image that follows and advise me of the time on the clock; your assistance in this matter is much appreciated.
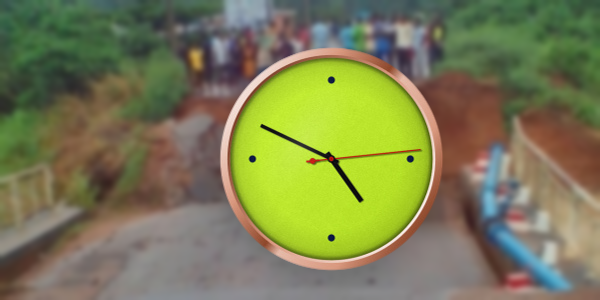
4:49:14
